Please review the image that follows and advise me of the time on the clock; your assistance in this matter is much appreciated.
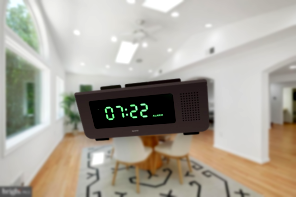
7:22
